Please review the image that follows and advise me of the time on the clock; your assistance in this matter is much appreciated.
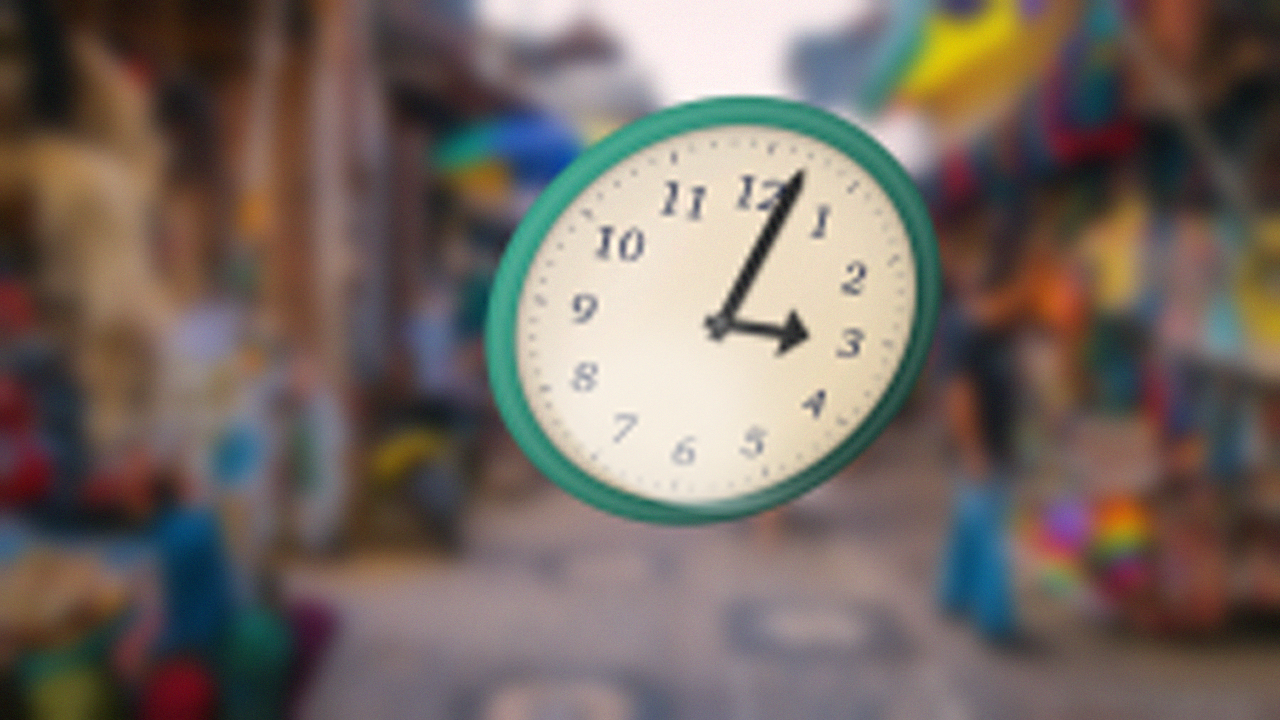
3:02
